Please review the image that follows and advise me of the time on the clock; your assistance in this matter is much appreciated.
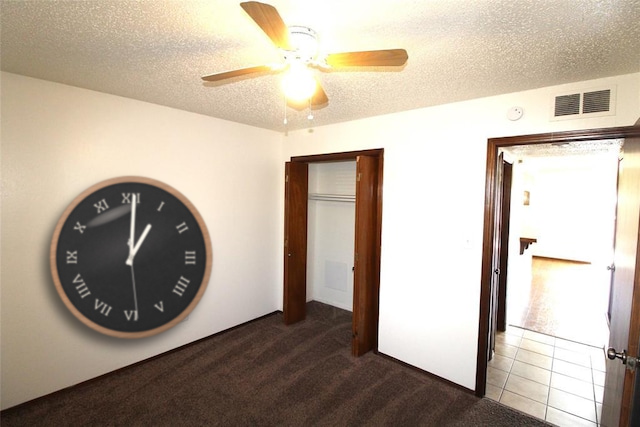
1:00:29
